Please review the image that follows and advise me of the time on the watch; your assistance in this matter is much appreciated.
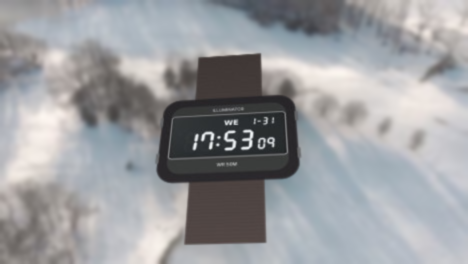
17:53:09
